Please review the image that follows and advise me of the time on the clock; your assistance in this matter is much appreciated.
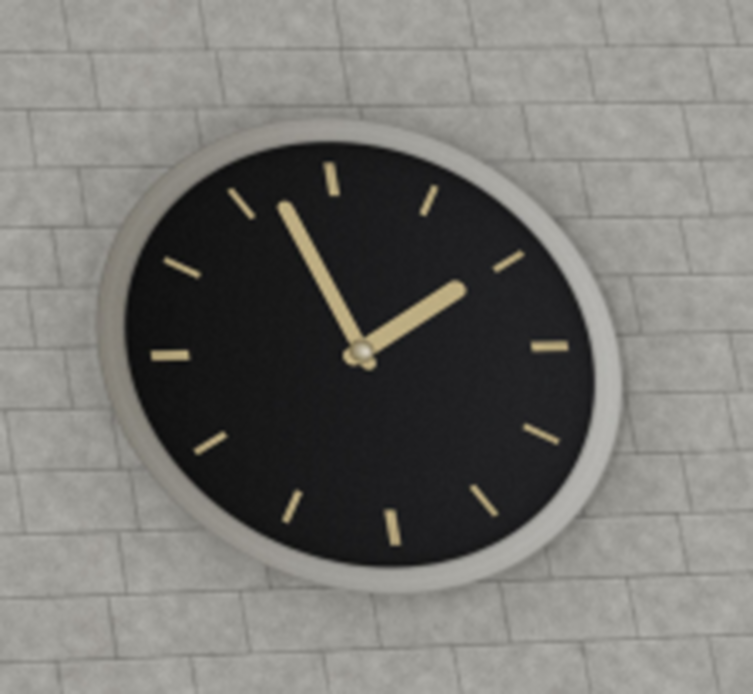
1:57
